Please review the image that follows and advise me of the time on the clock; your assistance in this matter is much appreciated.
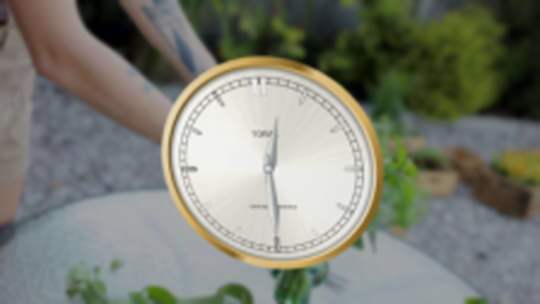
12:30
